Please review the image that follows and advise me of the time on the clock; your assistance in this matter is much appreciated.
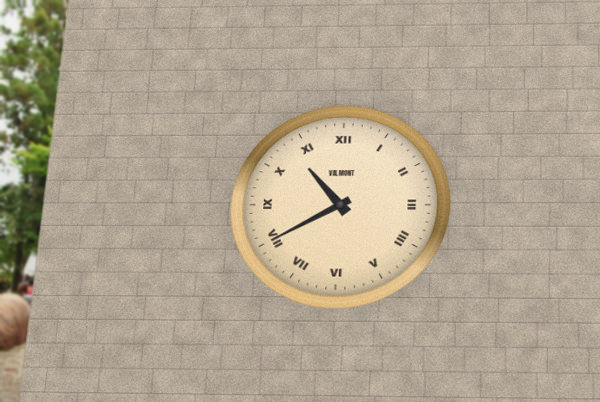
10:40
